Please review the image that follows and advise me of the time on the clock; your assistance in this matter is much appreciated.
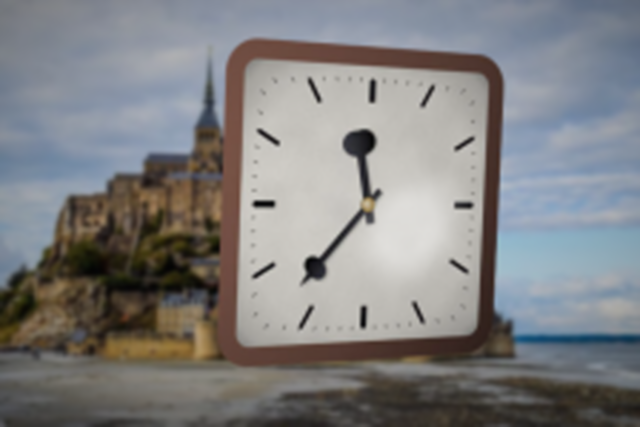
11:37
